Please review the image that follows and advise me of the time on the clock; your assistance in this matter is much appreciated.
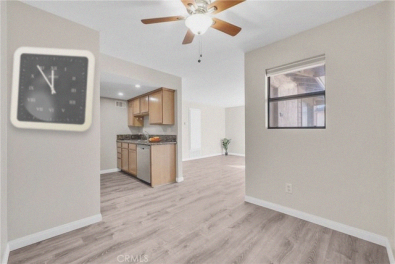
11:54
